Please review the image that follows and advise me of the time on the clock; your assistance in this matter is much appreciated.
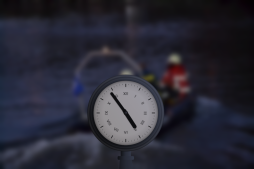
4:54
